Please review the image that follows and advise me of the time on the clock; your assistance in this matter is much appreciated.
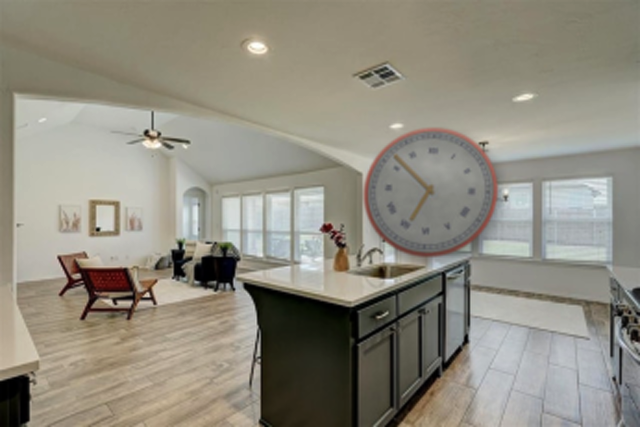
6:52
